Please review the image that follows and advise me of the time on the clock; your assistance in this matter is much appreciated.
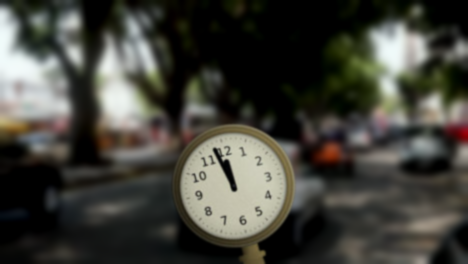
11:58
